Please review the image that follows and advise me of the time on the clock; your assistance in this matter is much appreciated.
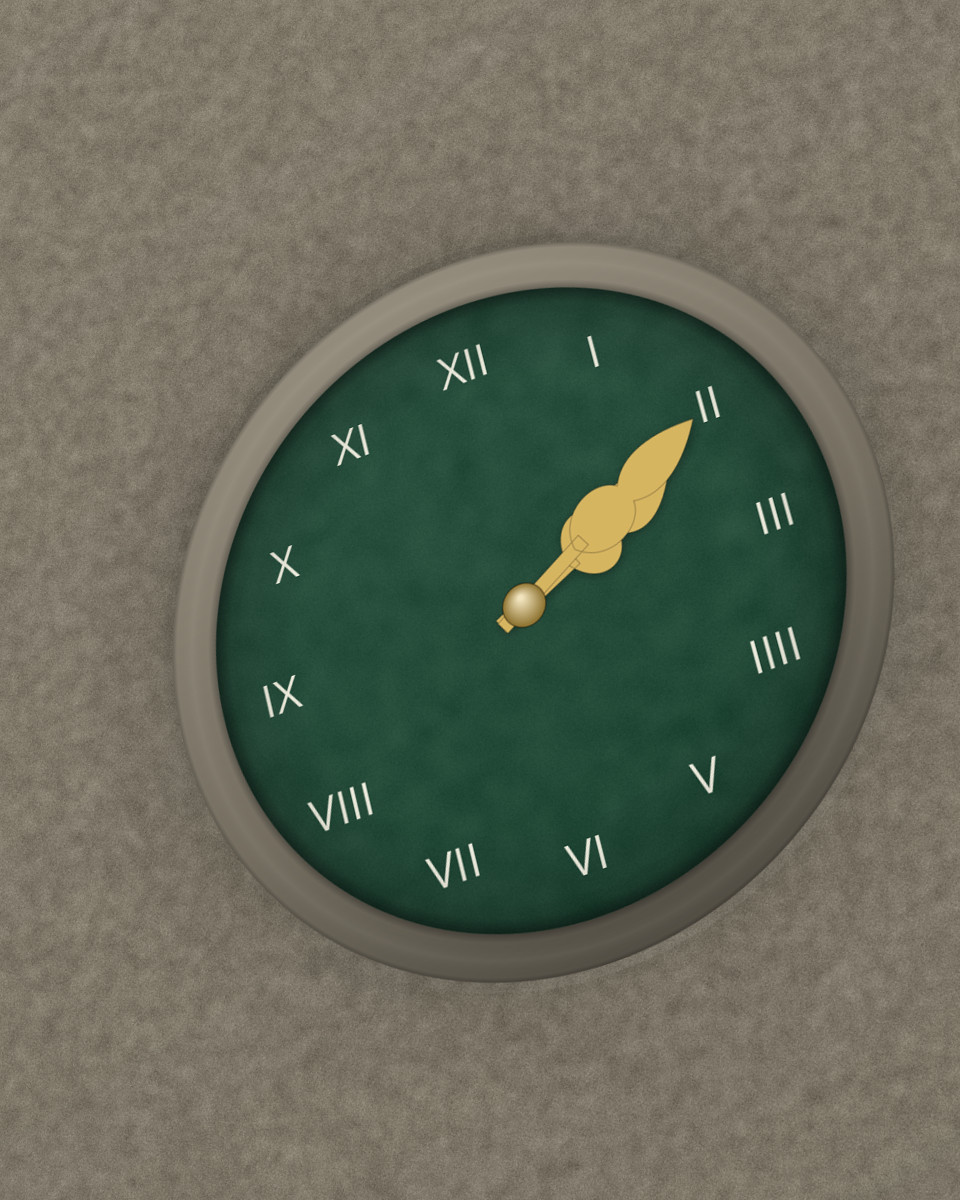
2:10
